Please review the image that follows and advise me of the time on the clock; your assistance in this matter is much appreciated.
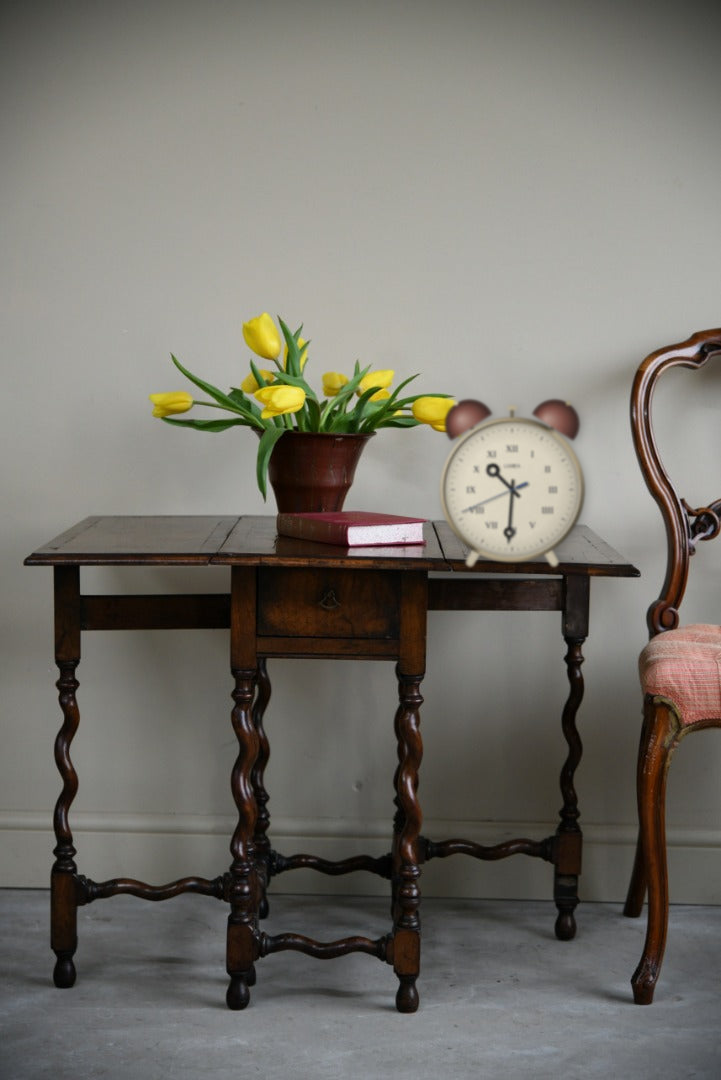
10:30:41
